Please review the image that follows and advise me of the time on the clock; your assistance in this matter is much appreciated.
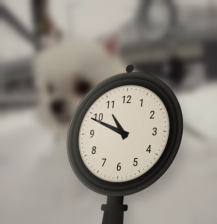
10:49
